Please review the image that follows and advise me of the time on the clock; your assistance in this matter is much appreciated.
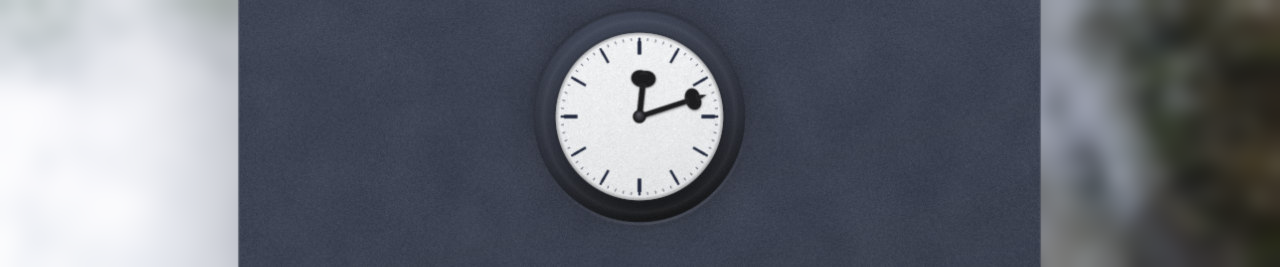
12:12
